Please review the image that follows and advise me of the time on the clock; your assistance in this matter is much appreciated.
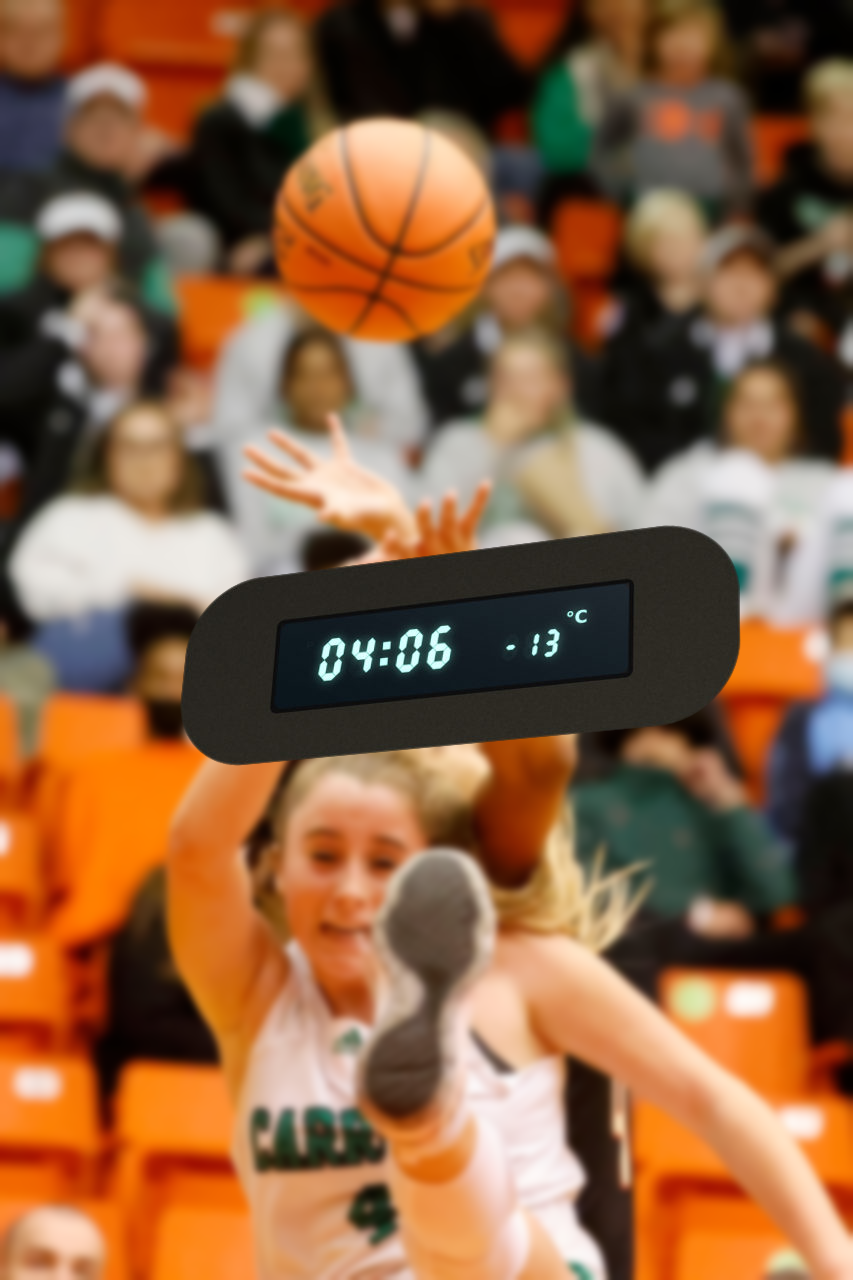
4:06
